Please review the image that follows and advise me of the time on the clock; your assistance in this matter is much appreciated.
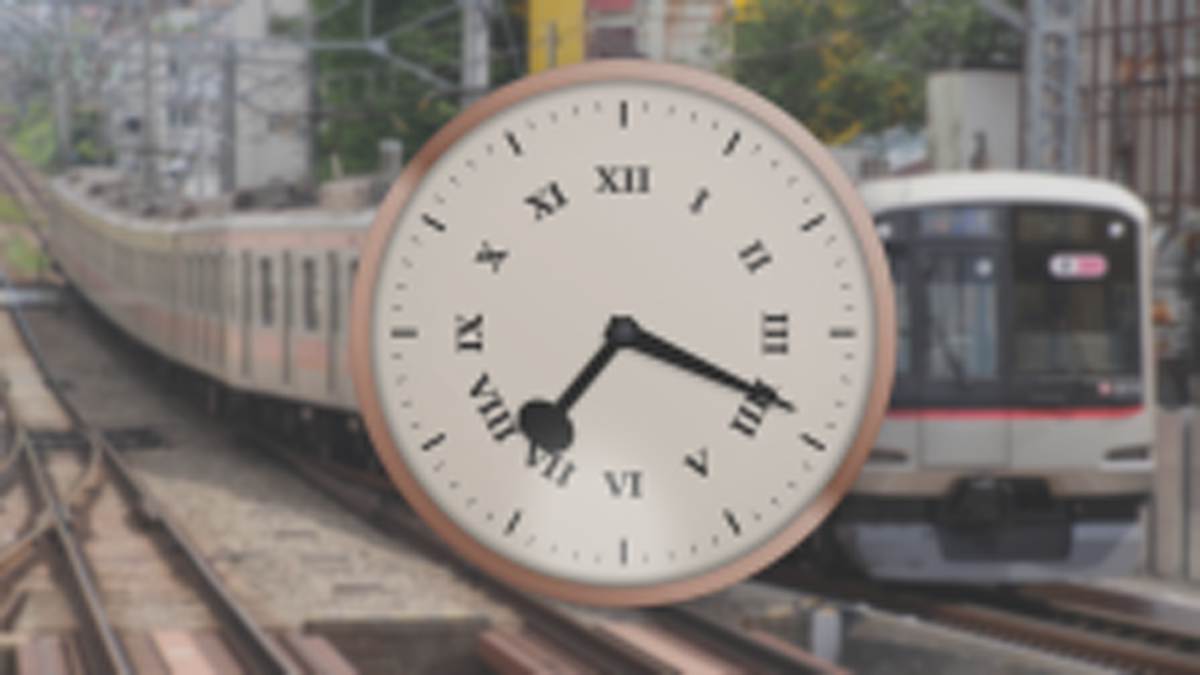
7:19
